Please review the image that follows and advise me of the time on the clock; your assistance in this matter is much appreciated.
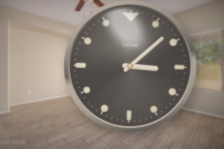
3:08
